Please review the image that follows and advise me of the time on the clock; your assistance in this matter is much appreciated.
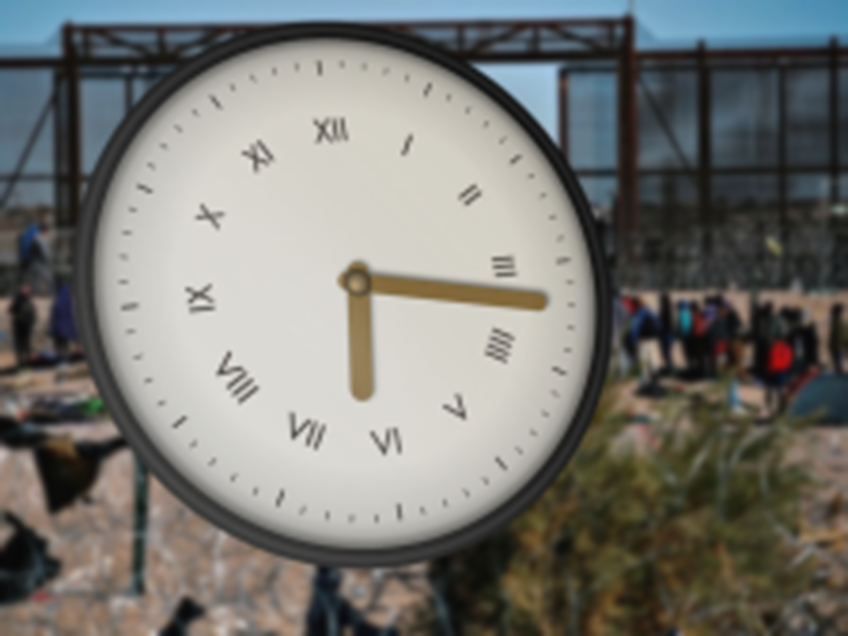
6:17
